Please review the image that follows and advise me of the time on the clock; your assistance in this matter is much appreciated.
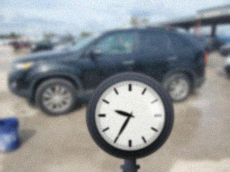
9:35
